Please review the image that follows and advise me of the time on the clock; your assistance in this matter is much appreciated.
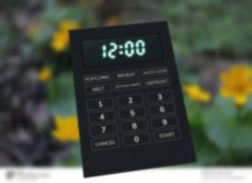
12:00
